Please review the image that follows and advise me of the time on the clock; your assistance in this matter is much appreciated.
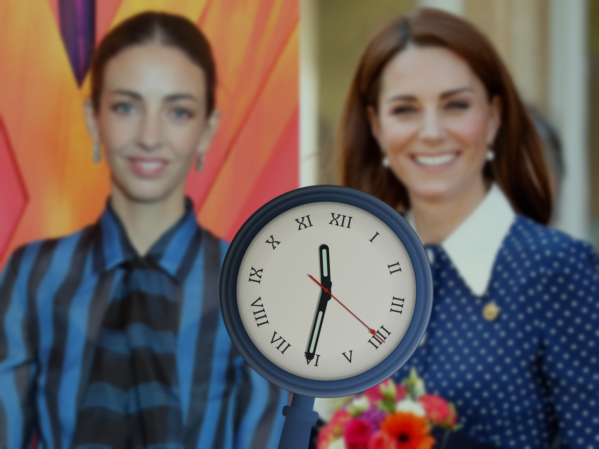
11:30:20
